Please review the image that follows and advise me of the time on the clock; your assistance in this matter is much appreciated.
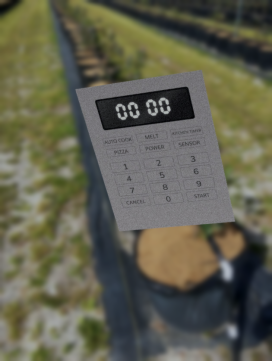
0:00
